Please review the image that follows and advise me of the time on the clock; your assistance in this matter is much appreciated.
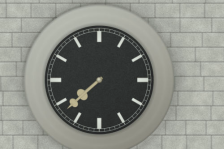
7:38
